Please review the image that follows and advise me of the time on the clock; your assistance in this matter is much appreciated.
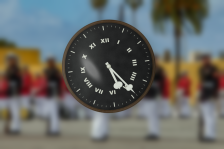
5:24
